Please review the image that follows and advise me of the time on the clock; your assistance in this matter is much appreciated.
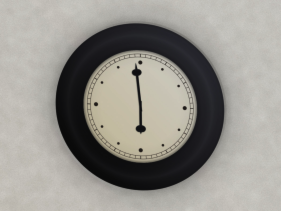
5:59
